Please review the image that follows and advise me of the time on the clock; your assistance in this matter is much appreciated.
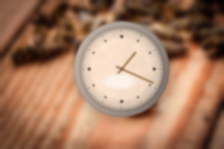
1:19
